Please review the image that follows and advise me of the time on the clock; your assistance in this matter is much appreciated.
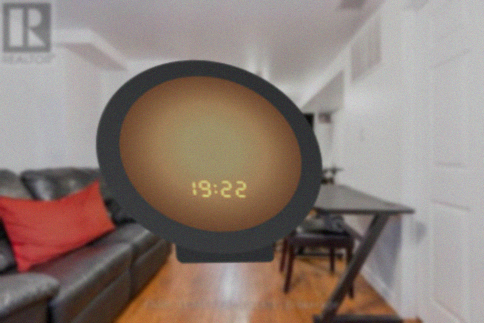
19:22
